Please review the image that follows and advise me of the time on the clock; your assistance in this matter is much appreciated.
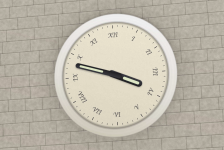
3:48
